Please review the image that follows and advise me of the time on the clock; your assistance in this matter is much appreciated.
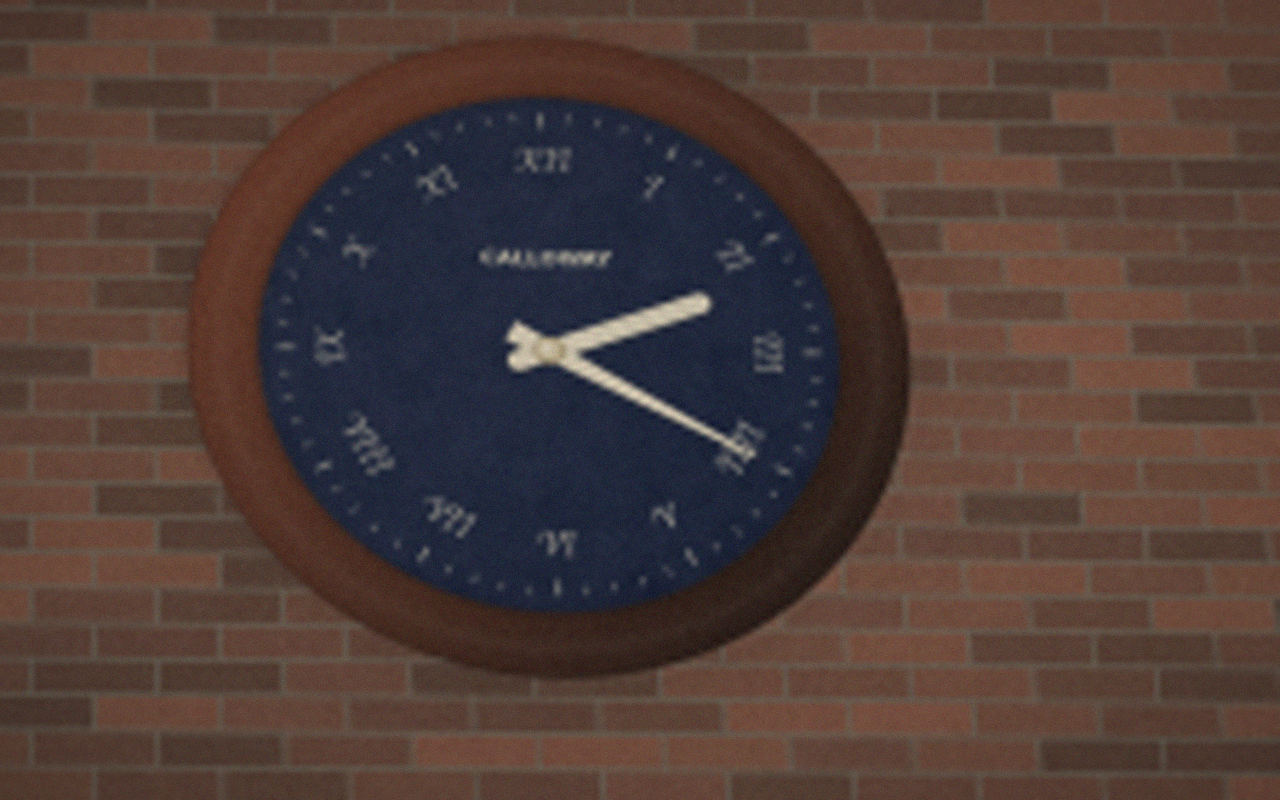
2:20
